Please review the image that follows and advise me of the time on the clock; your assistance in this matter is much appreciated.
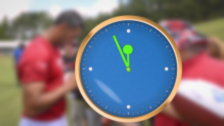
11:56
